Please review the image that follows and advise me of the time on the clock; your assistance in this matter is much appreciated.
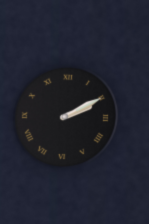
2:10
